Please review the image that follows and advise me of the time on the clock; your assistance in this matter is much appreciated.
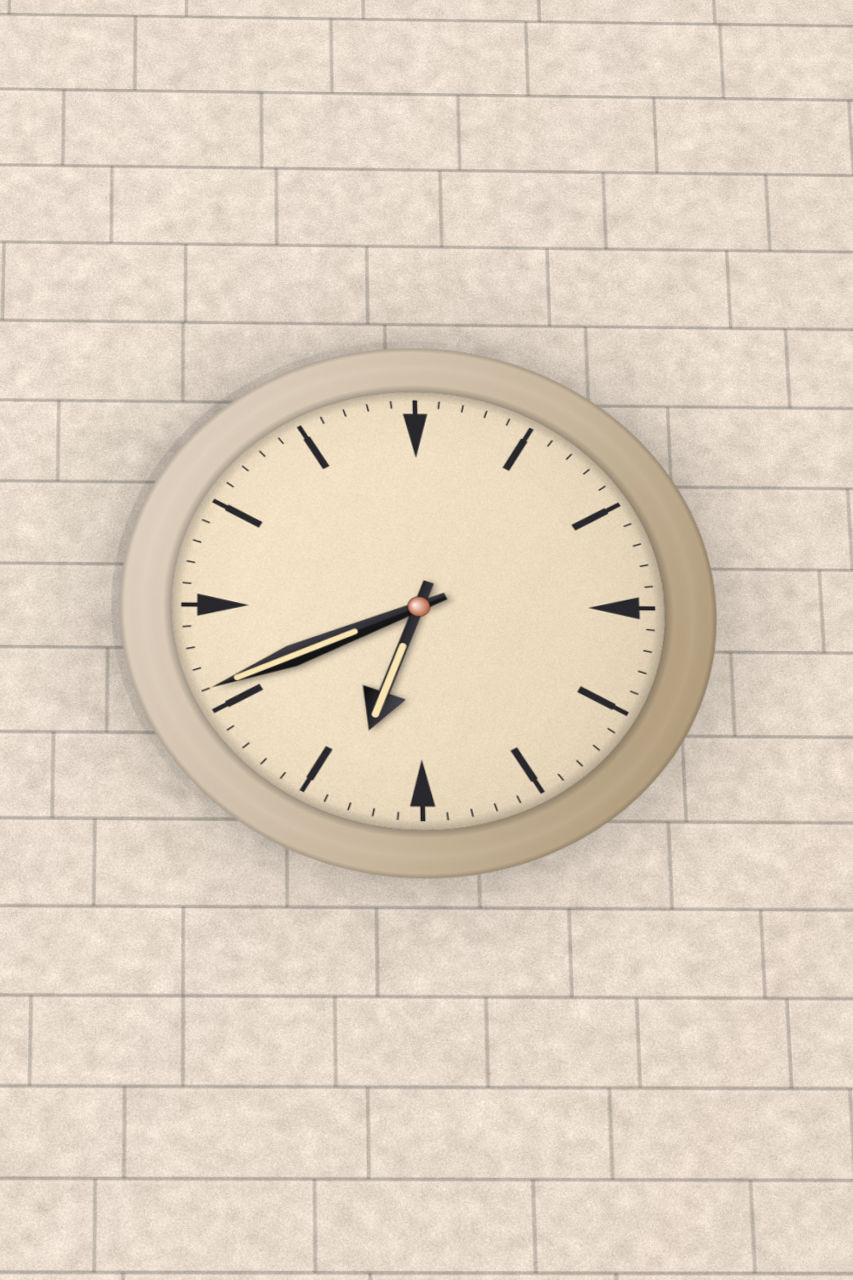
6:41
